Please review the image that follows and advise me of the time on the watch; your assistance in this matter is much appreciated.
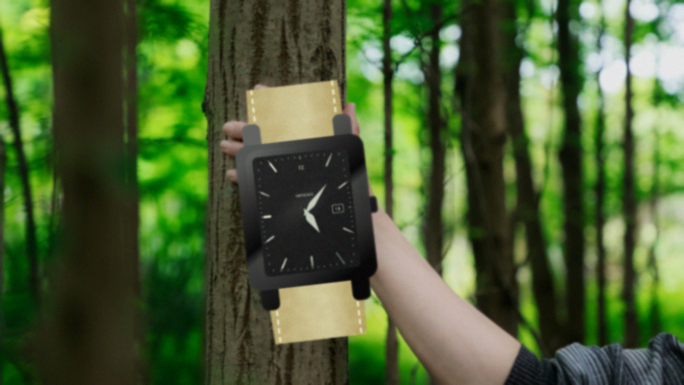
5:07
